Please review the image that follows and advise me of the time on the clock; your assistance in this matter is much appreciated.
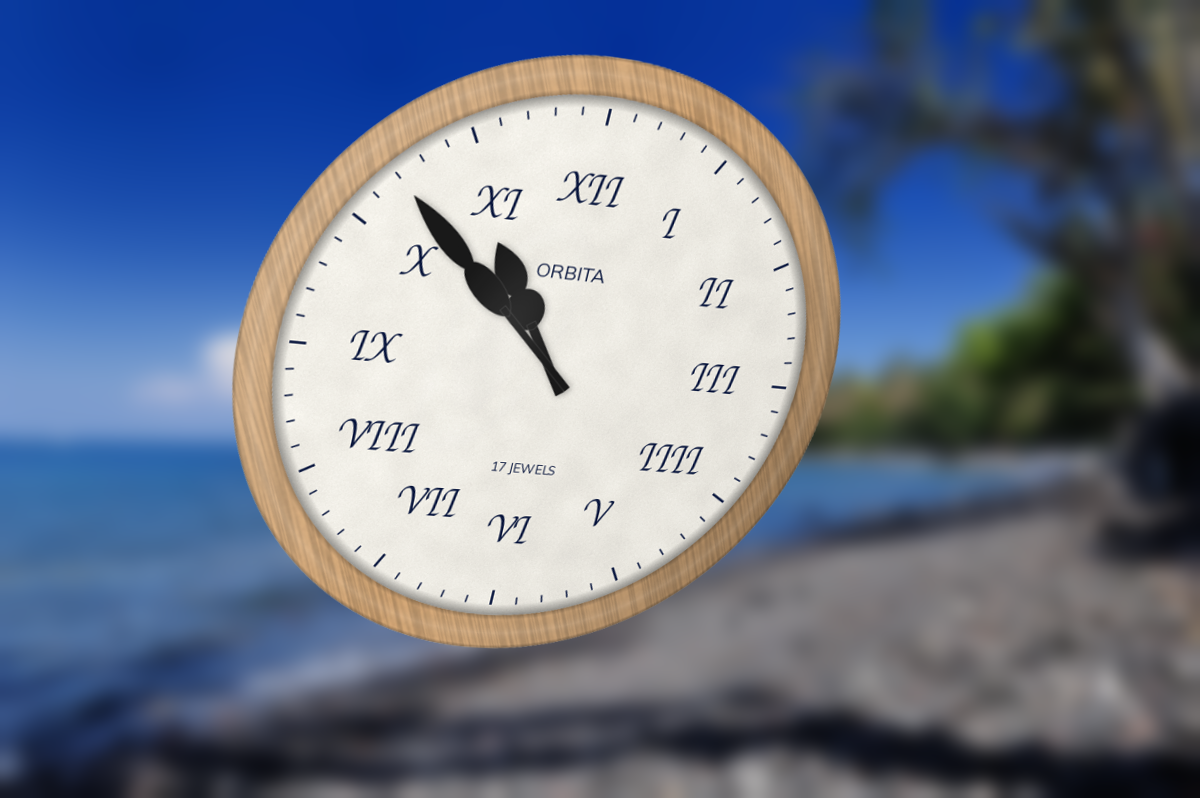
10:52
